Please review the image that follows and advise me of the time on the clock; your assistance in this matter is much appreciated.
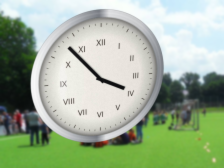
3:53
